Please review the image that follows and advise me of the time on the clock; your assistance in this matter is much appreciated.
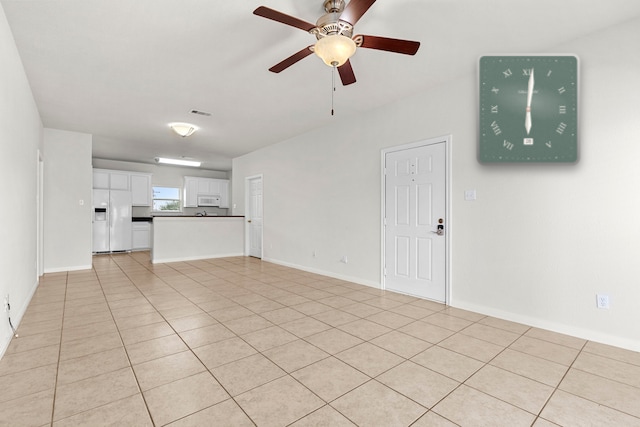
6:01
